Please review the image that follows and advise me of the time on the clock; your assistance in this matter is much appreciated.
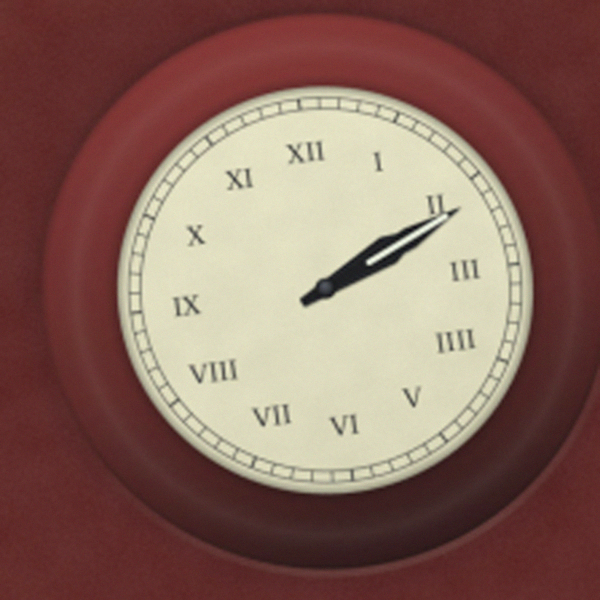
2:11
